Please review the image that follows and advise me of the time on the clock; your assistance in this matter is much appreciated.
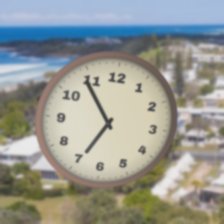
6:54
